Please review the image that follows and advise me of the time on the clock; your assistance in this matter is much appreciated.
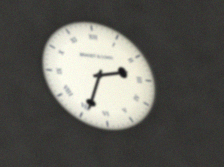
2:34
